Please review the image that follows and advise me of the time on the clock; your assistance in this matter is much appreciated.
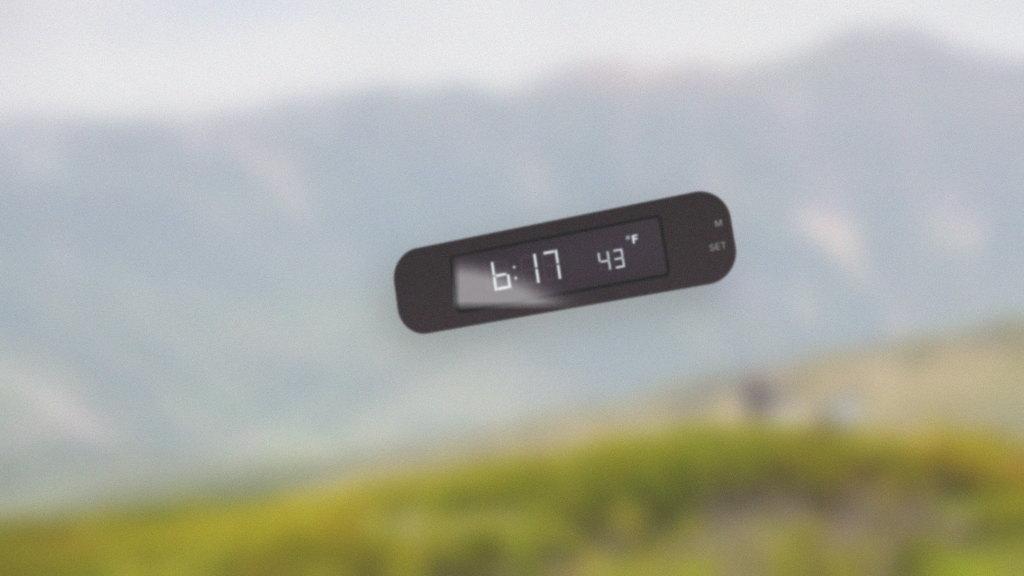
6:17
